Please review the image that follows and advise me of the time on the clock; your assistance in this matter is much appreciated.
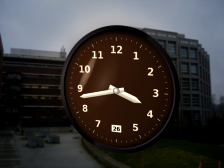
3:43
